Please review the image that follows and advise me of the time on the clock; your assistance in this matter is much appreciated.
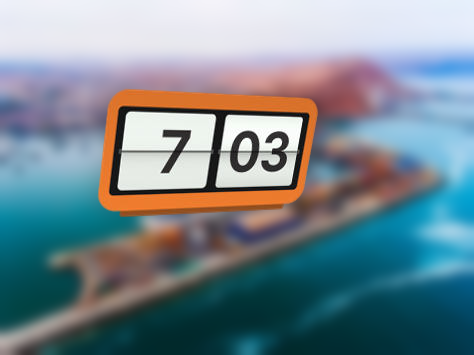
7:03
